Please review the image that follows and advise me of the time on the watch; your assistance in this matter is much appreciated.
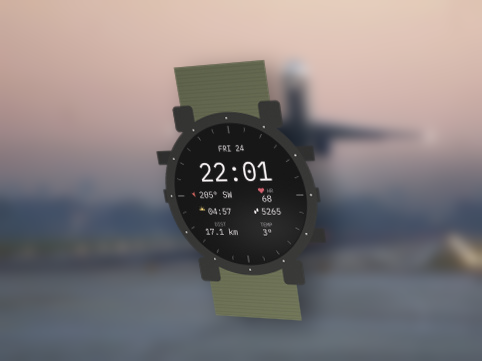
22:01
